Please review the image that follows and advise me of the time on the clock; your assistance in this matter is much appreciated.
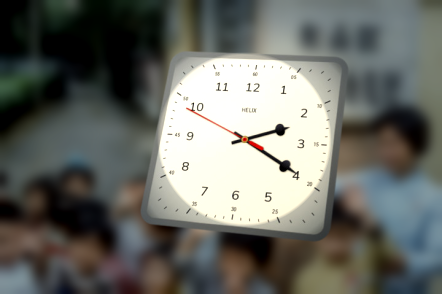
2:19:49
